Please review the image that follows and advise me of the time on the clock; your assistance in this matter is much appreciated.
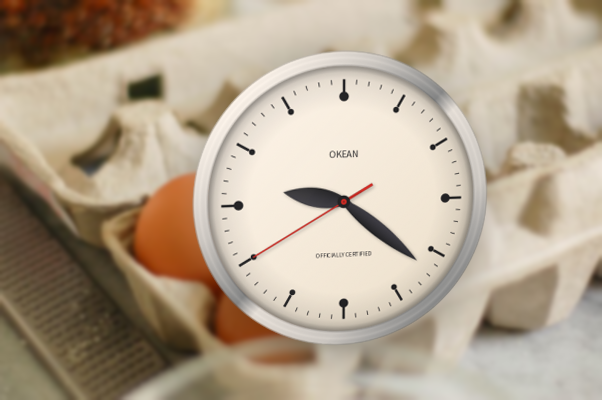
9:21:40
